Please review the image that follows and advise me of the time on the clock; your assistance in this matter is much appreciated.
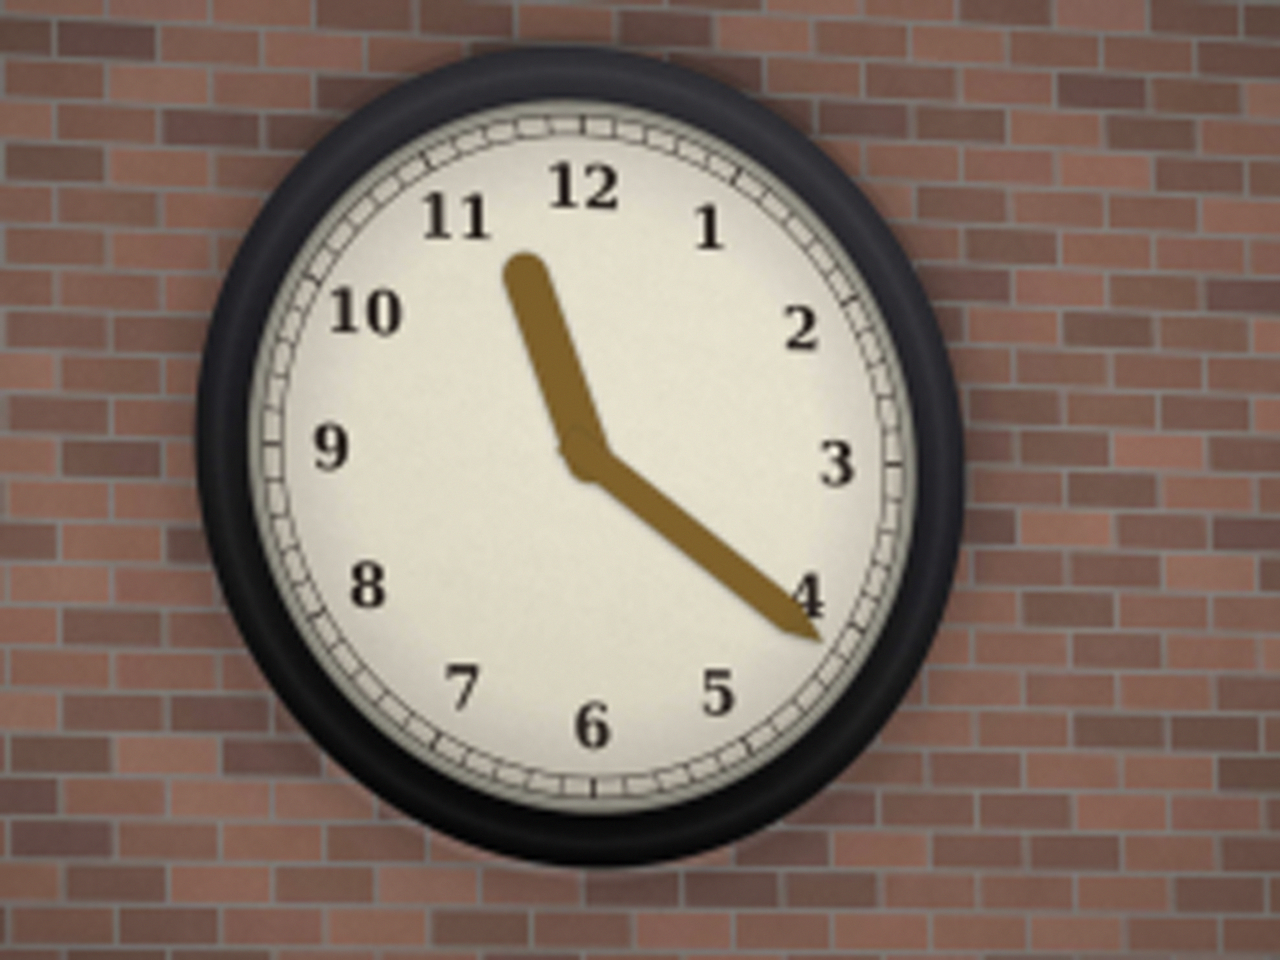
11:21
